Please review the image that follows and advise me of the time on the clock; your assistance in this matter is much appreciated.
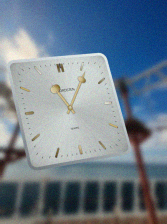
11:06
